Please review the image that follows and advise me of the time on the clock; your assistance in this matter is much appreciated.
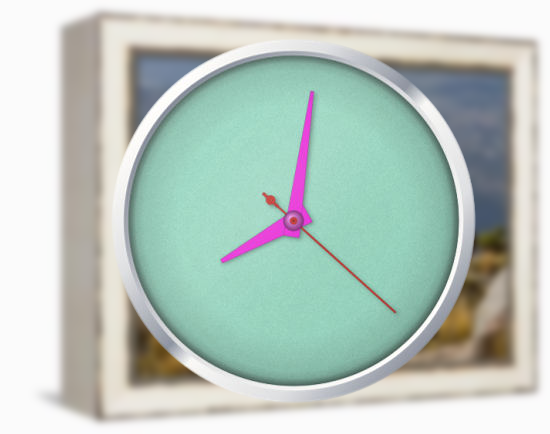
8:01:22
